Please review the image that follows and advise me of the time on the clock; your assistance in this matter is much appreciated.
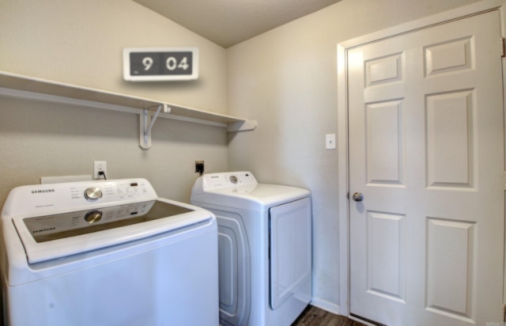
9:04
